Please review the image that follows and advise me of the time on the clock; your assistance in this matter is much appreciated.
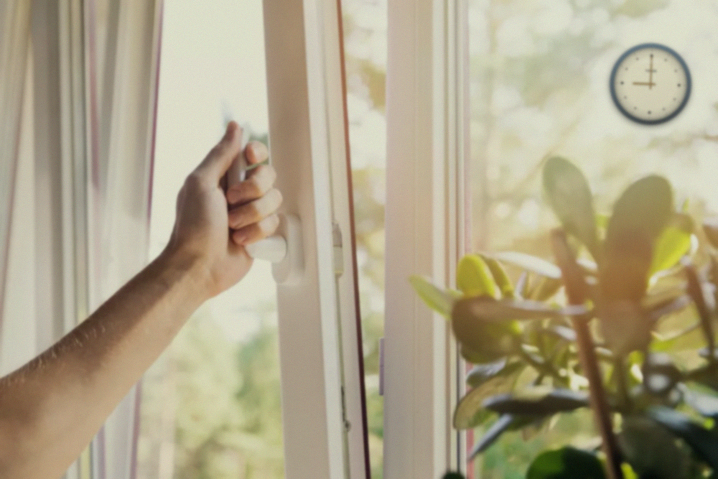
9:00
